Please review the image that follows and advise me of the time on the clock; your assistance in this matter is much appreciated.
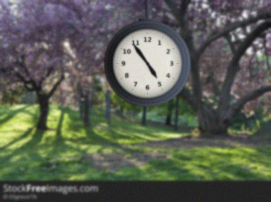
4:54
